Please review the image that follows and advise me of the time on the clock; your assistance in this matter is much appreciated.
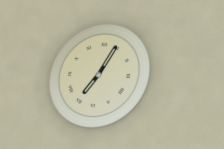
7:04
